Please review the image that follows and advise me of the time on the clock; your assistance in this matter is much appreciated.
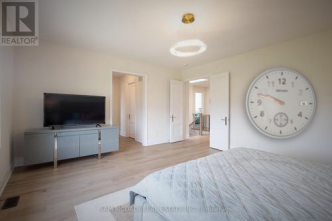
9:48
